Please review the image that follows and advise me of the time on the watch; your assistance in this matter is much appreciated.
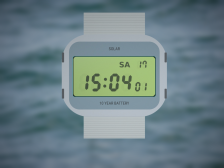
15:04:01
